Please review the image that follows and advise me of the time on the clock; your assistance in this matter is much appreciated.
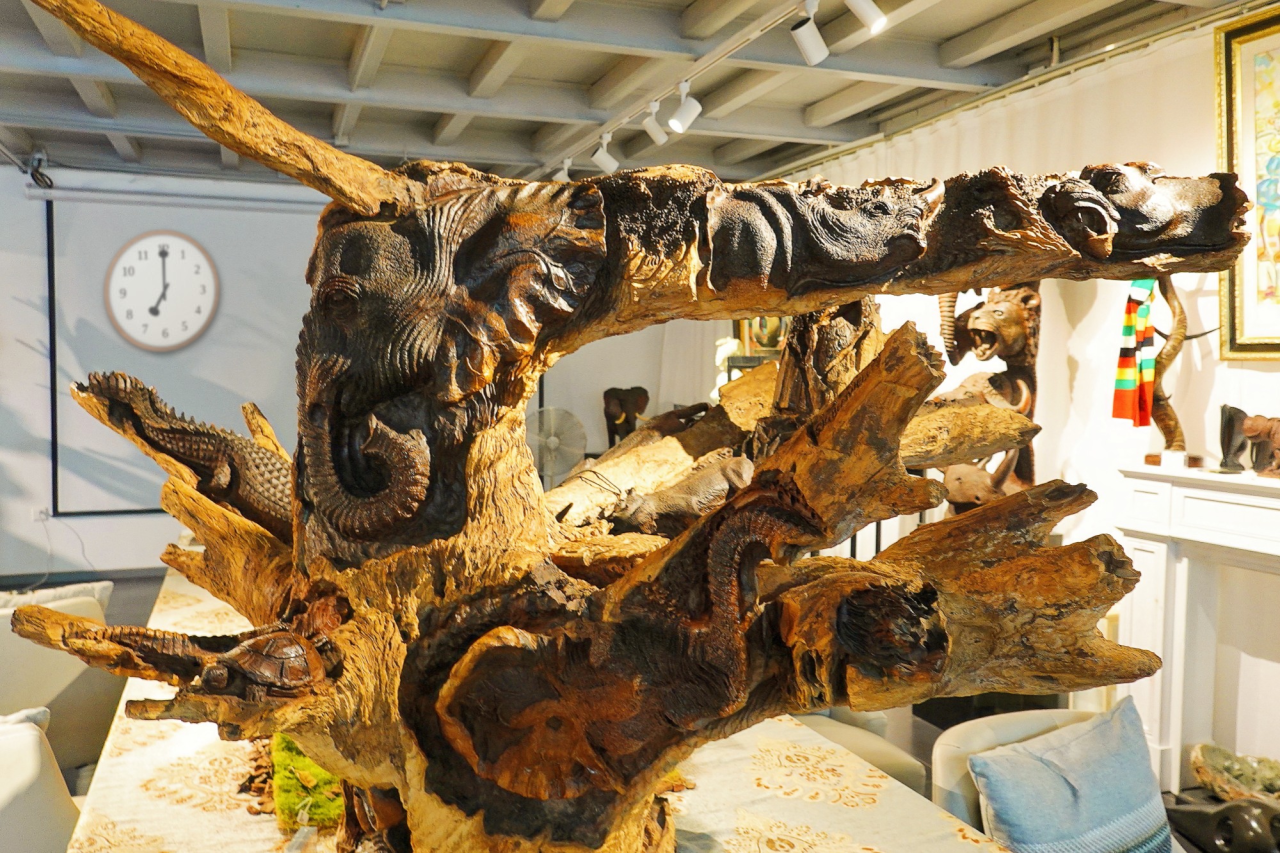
7:00
